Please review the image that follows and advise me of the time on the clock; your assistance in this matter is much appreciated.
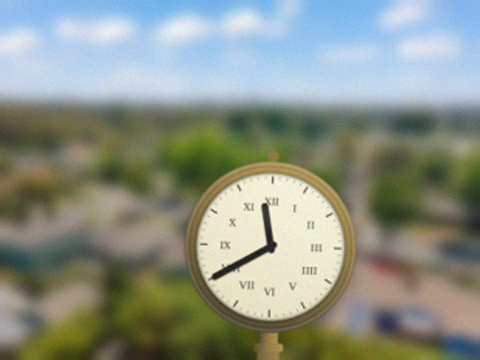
11:40
